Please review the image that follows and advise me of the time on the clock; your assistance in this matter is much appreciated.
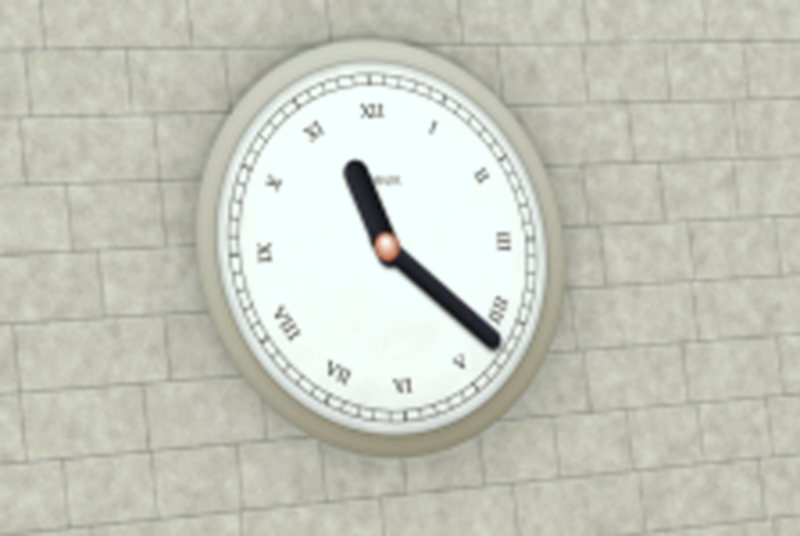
11:22
